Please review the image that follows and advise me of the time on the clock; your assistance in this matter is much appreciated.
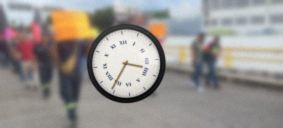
3:36
